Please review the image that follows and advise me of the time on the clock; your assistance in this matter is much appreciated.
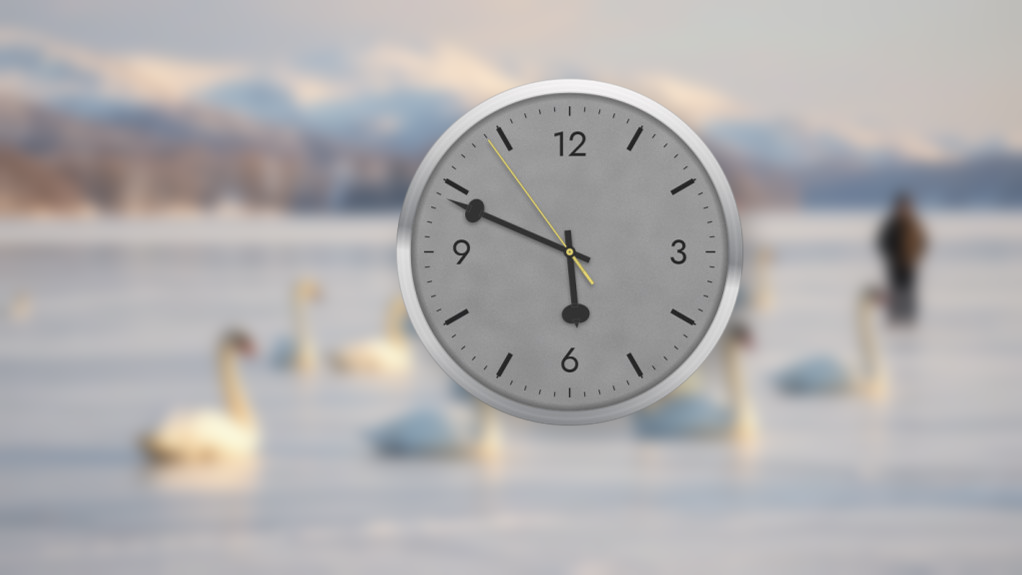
5:48:54
